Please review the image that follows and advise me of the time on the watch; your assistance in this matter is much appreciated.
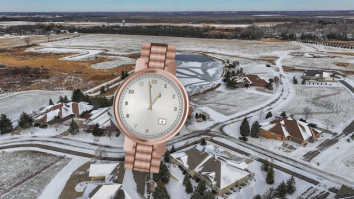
12:58
